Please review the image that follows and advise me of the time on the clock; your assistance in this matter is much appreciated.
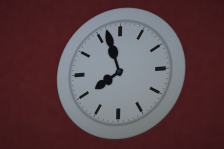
7:57
